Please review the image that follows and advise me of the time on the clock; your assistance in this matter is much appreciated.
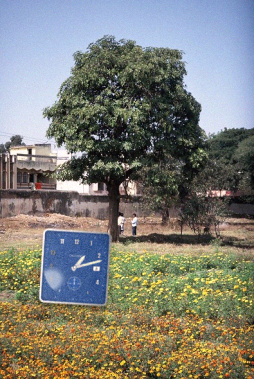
1:12
